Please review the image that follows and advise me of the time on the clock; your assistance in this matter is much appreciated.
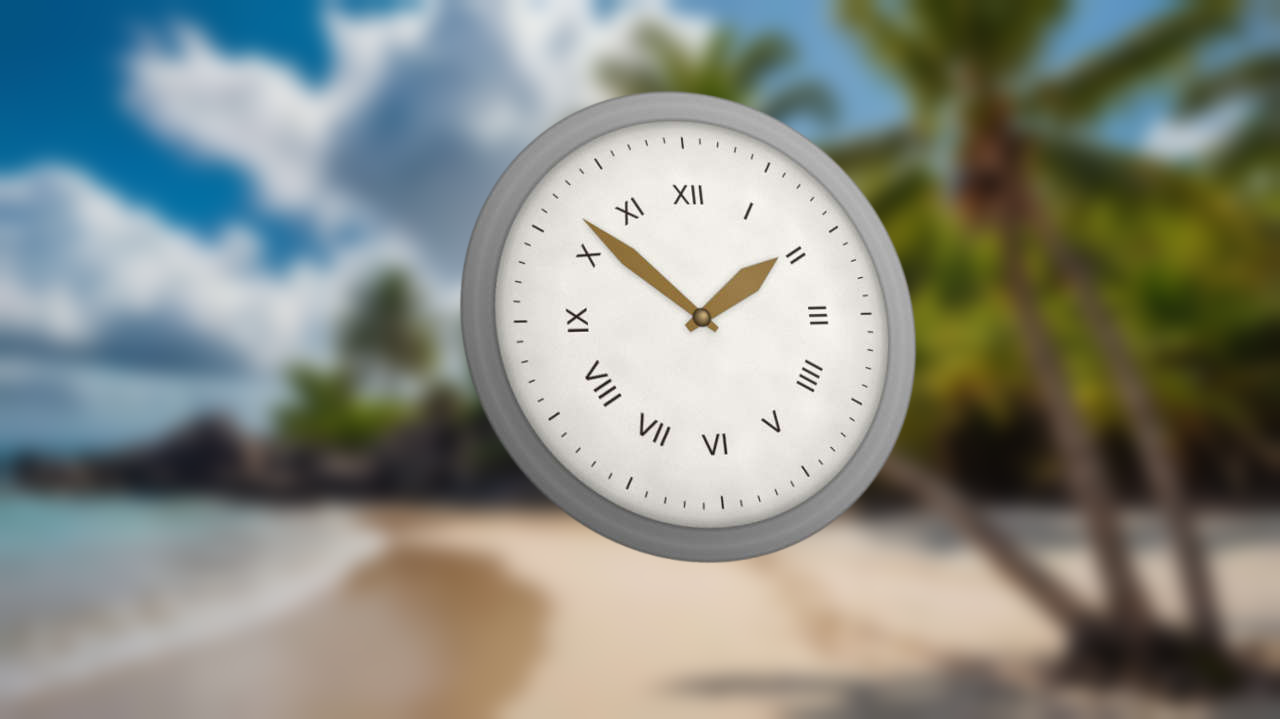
1:52
